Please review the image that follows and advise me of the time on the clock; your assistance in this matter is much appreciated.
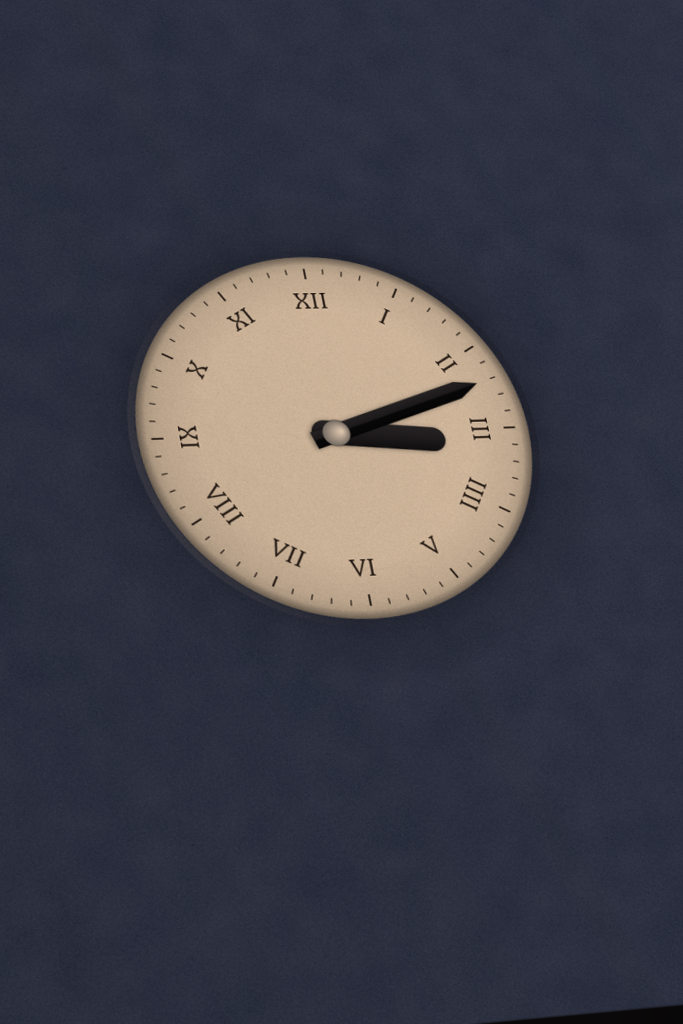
3:12
